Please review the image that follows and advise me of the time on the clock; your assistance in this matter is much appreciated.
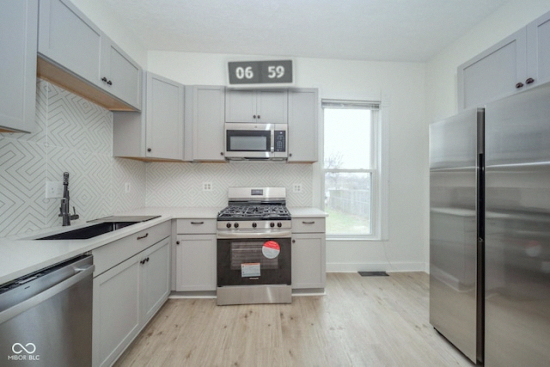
6:59
